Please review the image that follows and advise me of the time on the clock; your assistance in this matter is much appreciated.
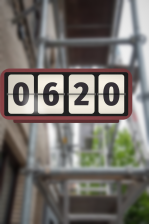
6:20
